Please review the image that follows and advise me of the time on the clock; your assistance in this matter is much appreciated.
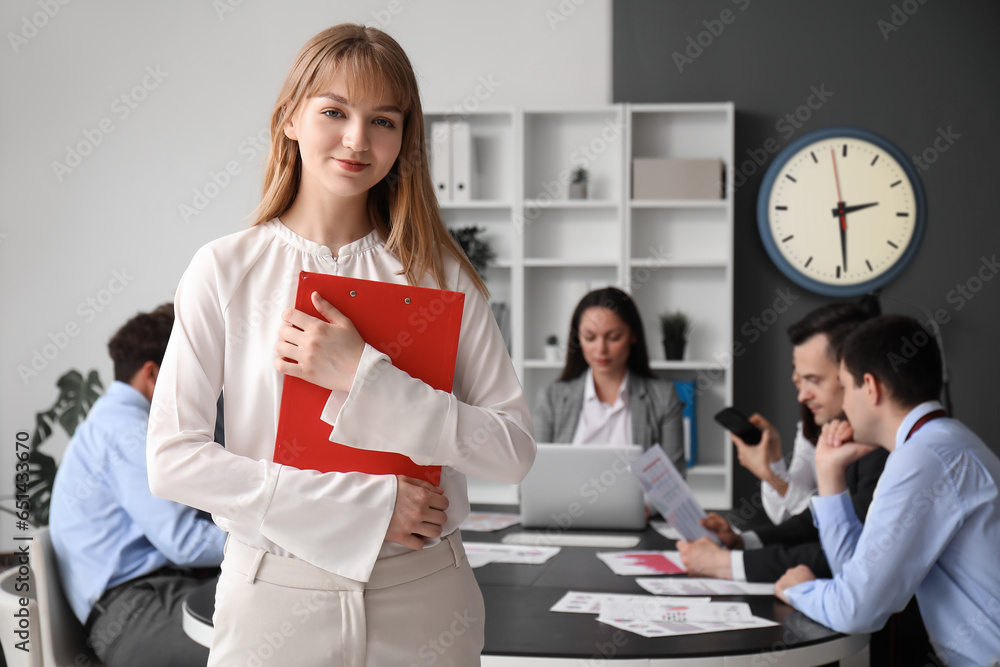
2:28:58
